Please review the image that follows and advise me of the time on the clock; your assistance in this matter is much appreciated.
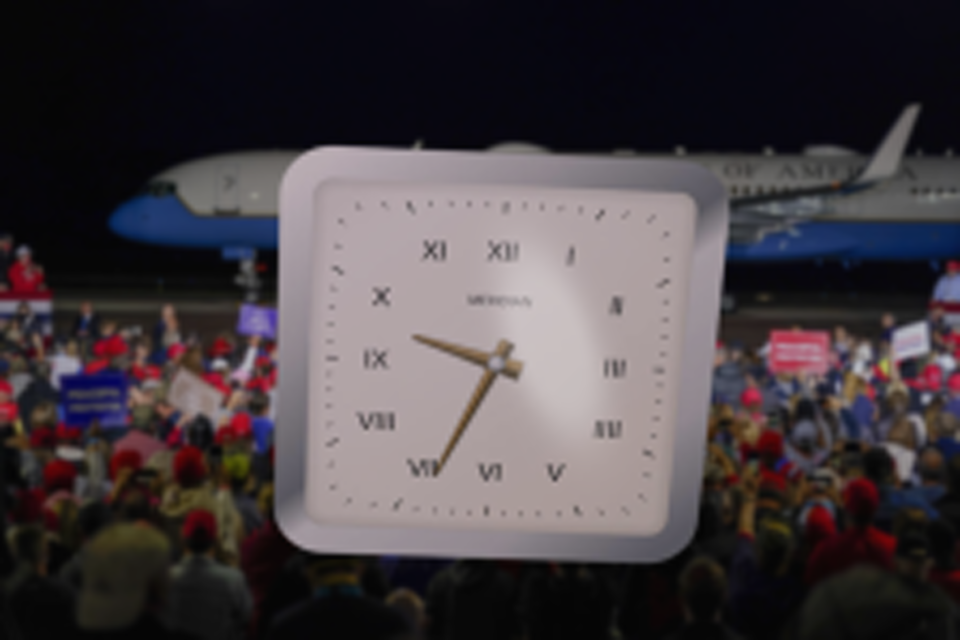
9:34
